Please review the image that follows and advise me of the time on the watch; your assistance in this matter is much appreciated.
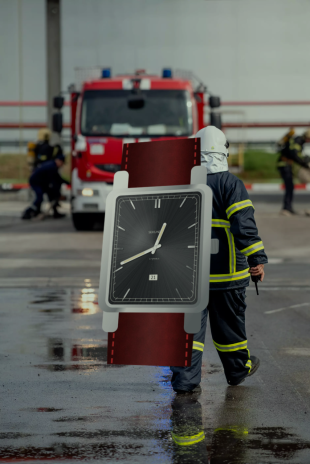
12:41
